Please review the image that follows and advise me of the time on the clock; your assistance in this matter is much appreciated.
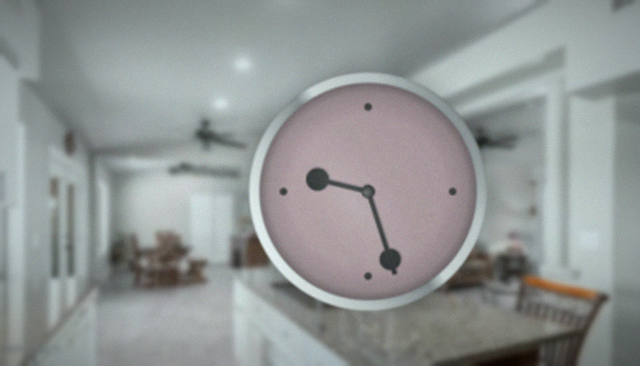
9:27
